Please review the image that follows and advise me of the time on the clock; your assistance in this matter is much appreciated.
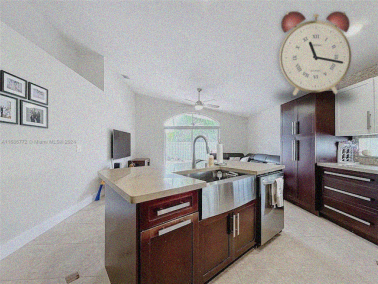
11:17
